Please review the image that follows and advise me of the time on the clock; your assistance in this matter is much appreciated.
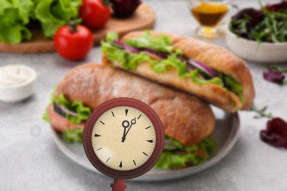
12:04
